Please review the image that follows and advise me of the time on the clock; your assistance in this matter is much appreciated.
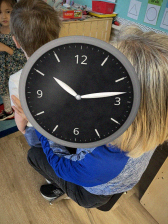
10:13
